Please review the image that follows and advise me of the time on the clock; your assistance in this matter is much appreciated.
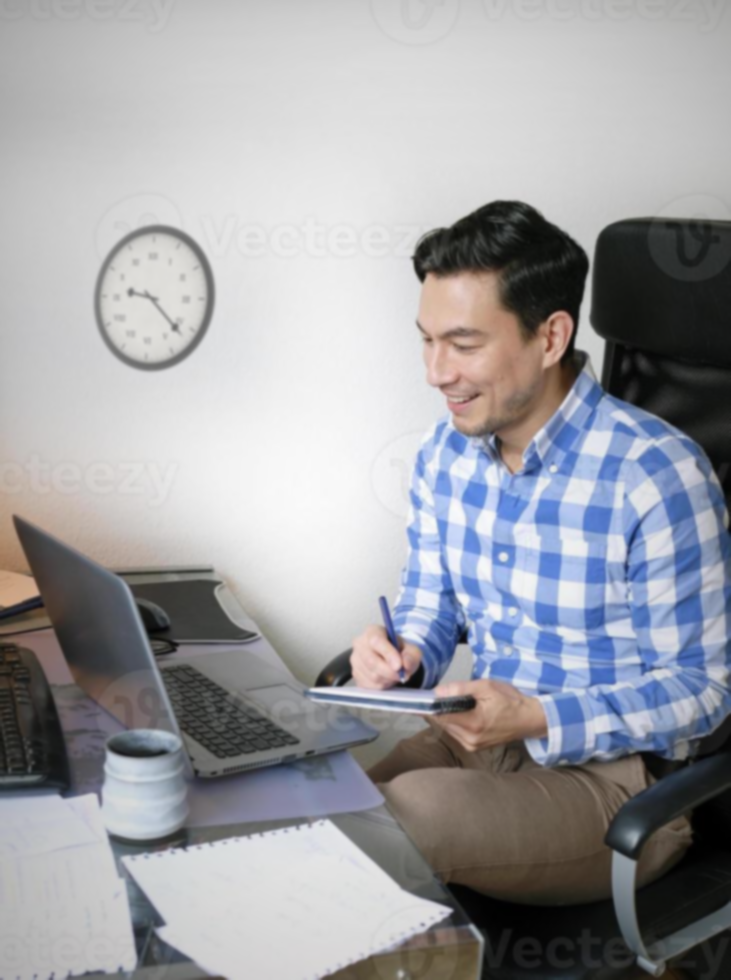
9:22
